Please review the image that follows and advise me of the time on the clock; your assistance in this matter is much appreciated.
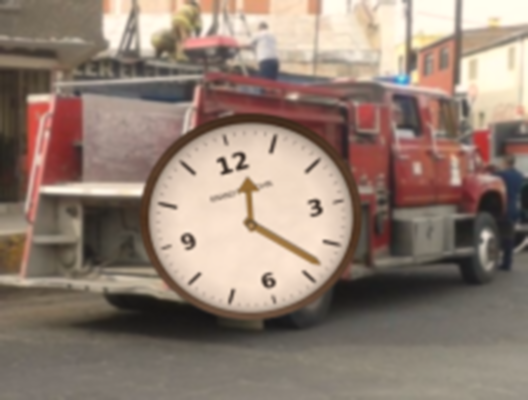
12:23
